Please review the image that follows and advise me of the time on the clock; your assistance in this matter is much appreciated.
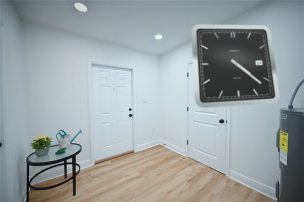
4:22
